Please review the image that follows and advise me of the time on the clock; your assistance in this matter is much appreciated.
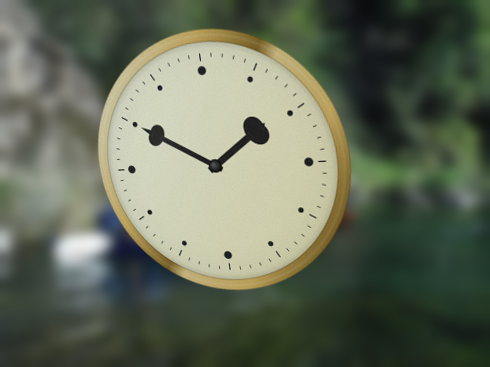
1:50
